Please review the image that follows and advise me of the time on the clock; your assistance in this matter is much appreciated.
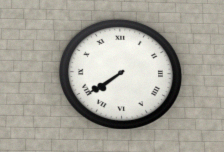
7:39
